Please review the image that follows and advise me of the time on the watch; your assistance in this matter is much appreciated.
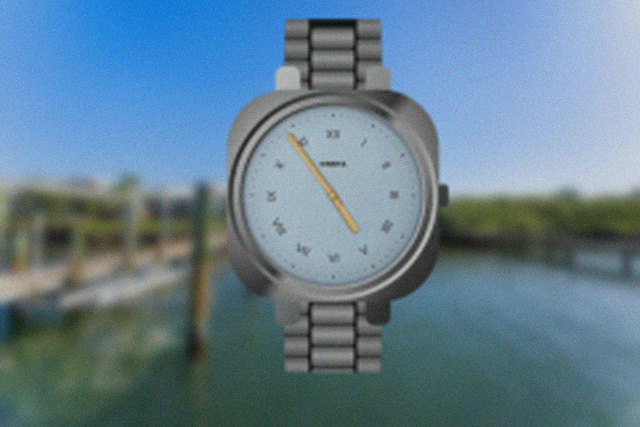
4:54
